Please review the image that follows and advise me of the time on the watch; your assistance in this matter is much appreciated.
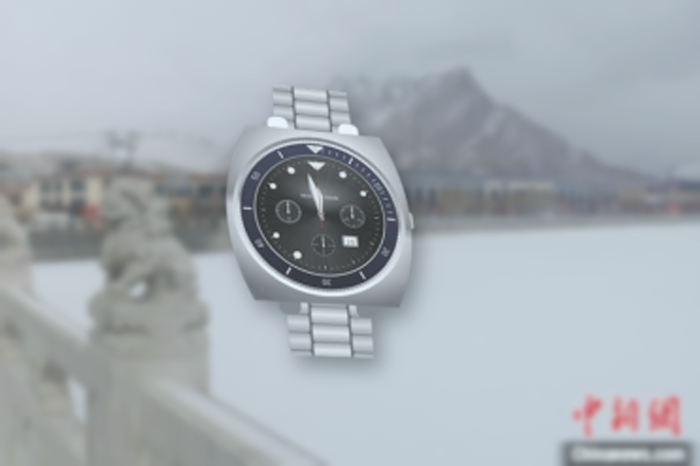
11:58
